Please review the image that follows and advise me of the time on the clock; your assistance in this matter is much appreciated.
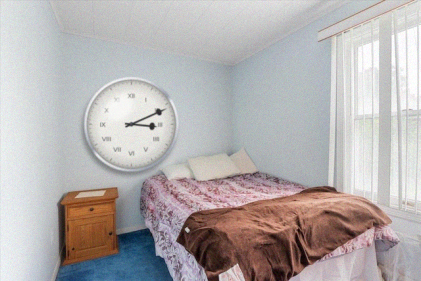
3:11
